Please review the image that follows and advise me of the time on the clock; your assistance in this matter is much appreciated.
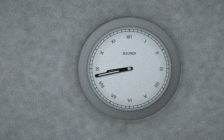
8:43
